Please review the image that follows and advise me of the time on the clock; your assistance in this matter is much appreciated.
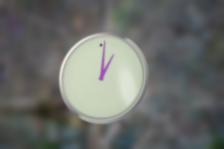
1:01
